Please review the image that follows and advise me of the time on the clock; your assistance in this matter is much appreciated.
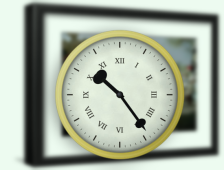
10:24
